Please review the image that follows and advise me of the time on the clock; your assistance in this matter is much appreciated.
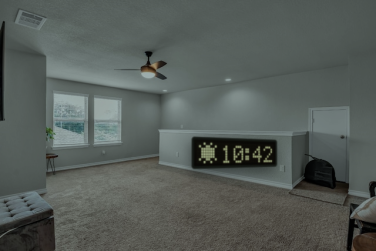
10:42
